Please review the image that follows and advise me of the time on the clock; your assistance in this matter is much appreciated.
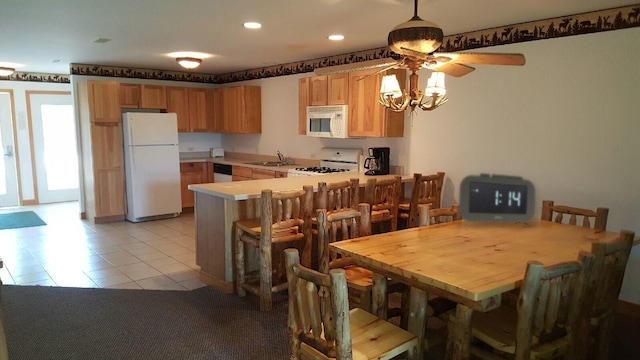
1:14
